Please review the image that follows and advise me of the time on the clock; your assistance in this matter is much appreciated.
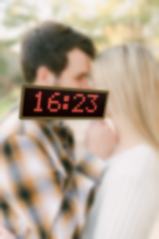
16:23
